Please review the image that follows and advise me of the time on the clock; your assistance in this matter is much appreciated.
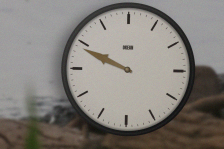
9:49
